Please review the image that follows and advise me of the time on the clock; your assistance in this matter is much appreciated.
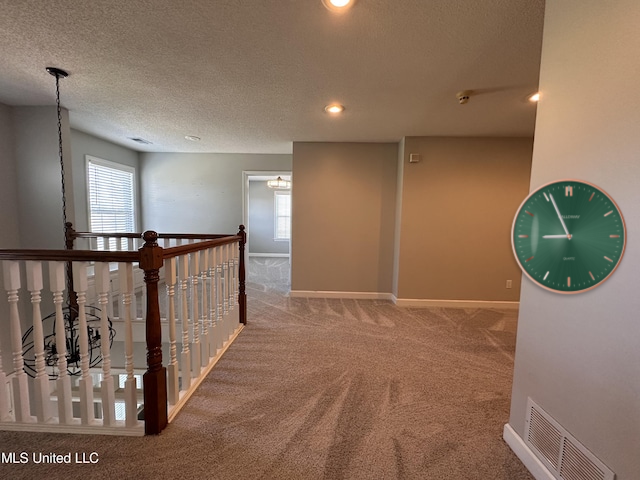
8:56
